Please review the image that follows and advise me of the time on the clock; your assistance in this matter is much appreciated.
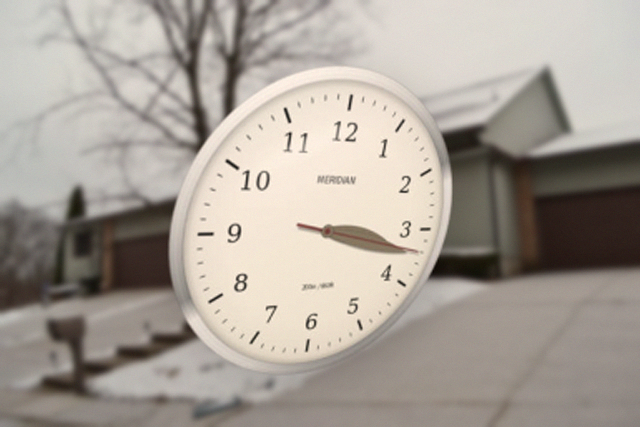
3:17:17
